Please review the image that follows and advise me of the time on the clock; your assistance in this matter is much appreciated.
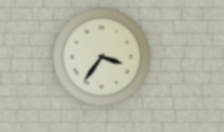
3:36
